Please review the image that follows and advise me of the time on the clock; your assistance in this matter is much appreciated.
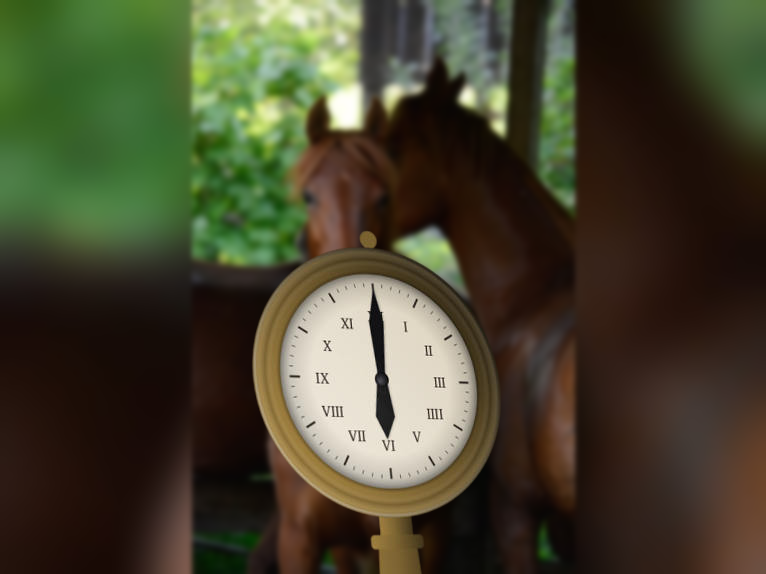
6:00
